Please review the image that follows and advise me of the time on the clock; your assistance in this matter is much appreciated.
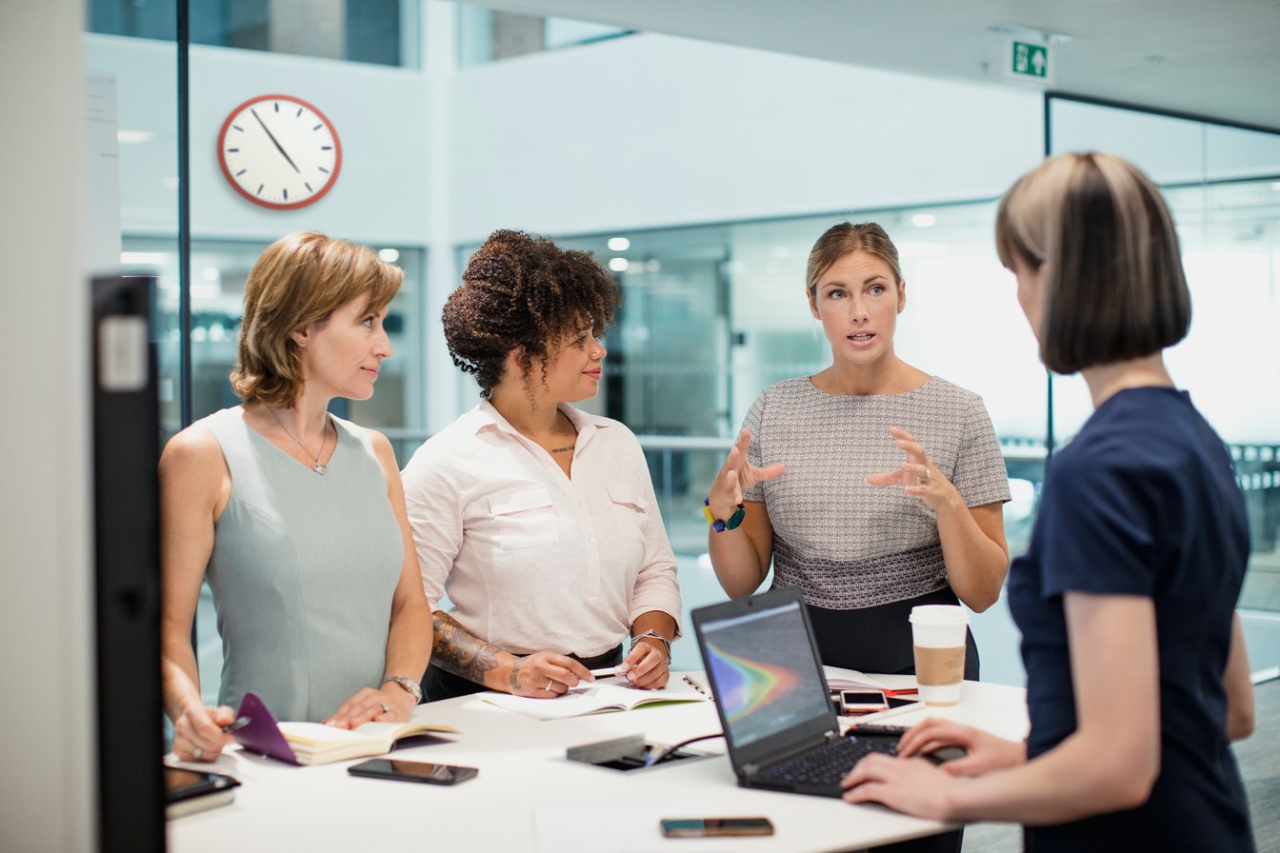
4:55
